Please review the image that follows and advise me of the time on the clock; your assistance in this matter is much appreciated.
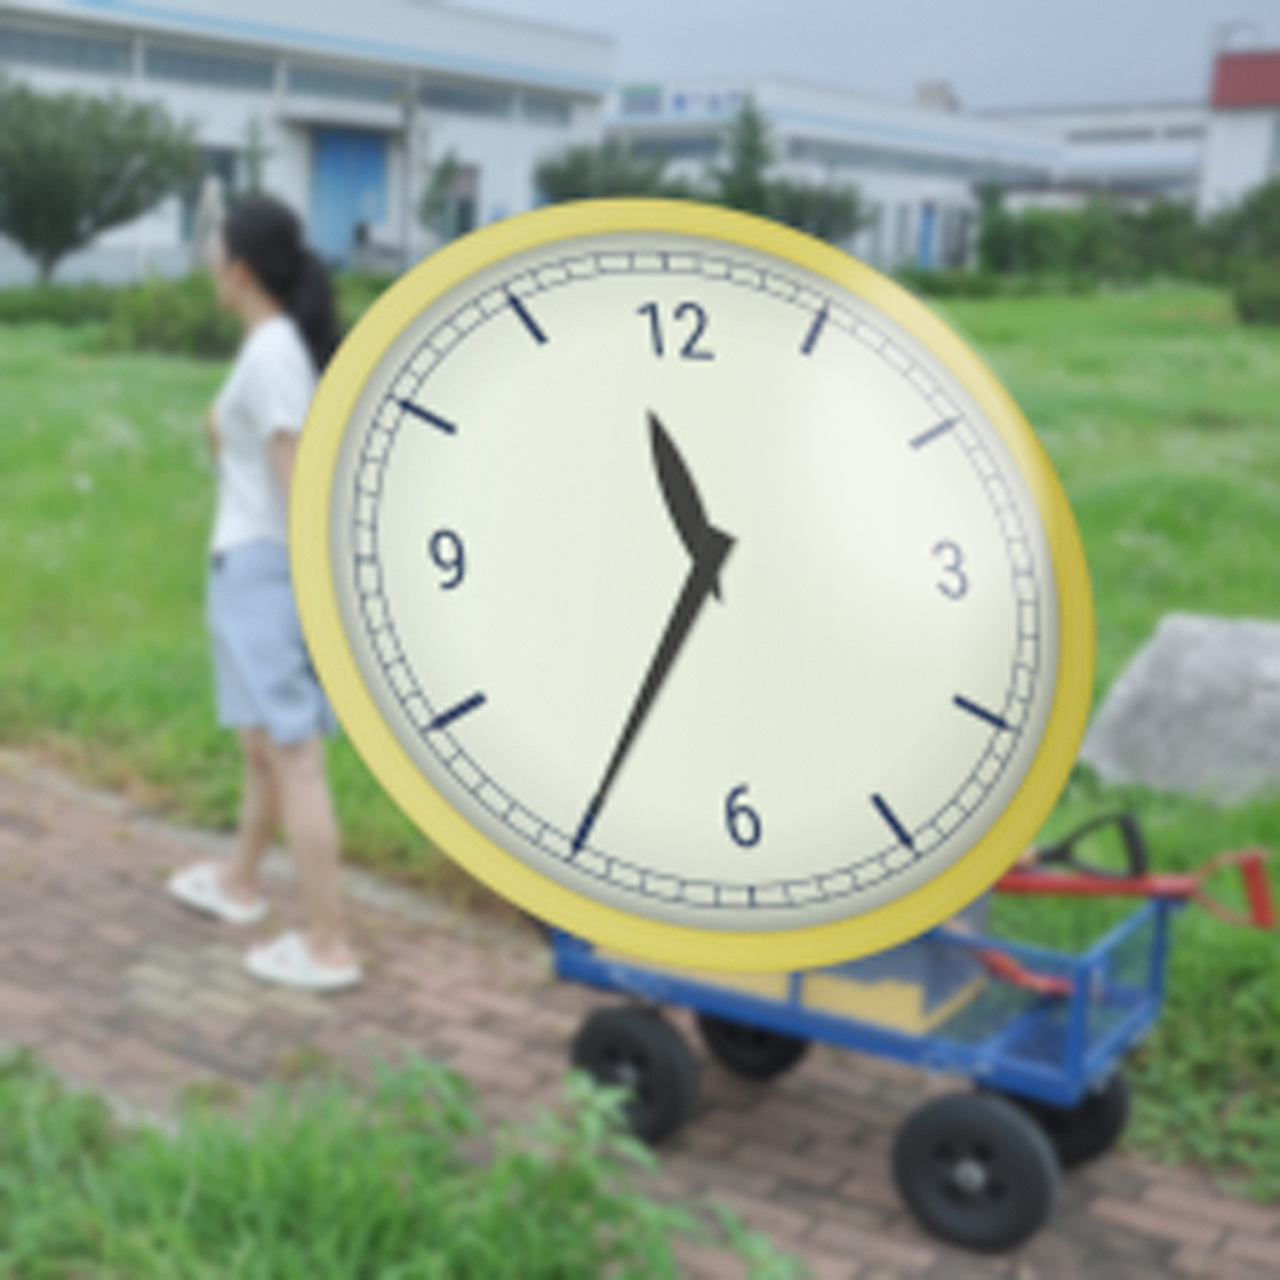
11:35
